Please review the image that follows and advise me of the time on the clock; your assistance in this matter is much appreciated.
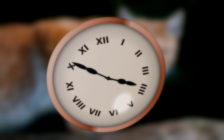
3:51
